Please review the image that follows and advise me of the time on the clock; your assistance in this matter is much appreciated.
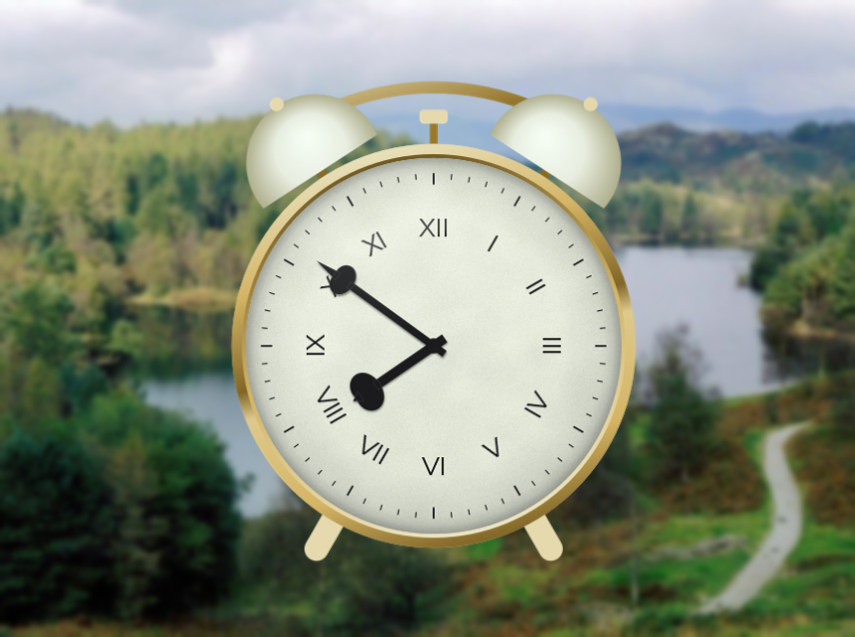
7:51
